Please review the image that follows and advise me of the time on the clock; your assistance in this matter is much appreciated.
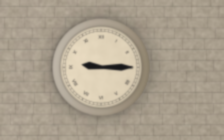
9:15
